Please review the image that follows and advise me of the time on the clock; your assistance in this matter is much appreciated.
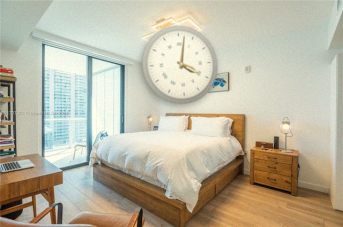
4:02
